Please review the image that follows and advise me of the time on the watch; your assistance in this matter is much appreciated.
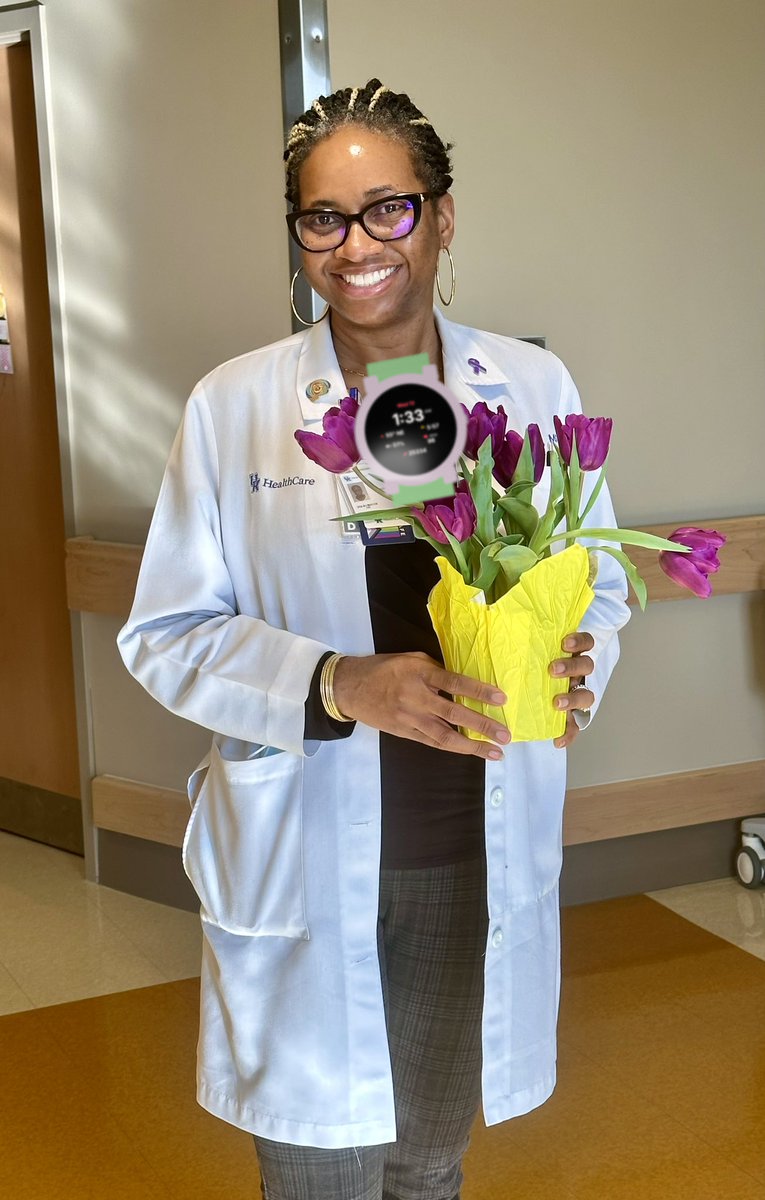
1:33
